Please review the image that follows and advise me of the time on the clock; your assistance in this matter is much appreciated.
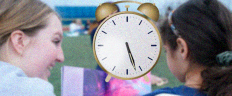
5:27
